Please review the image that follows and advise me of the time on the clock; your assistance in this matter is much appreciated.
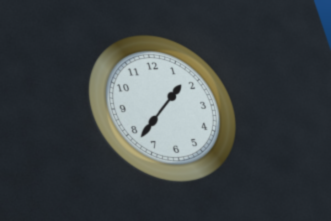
1:38
